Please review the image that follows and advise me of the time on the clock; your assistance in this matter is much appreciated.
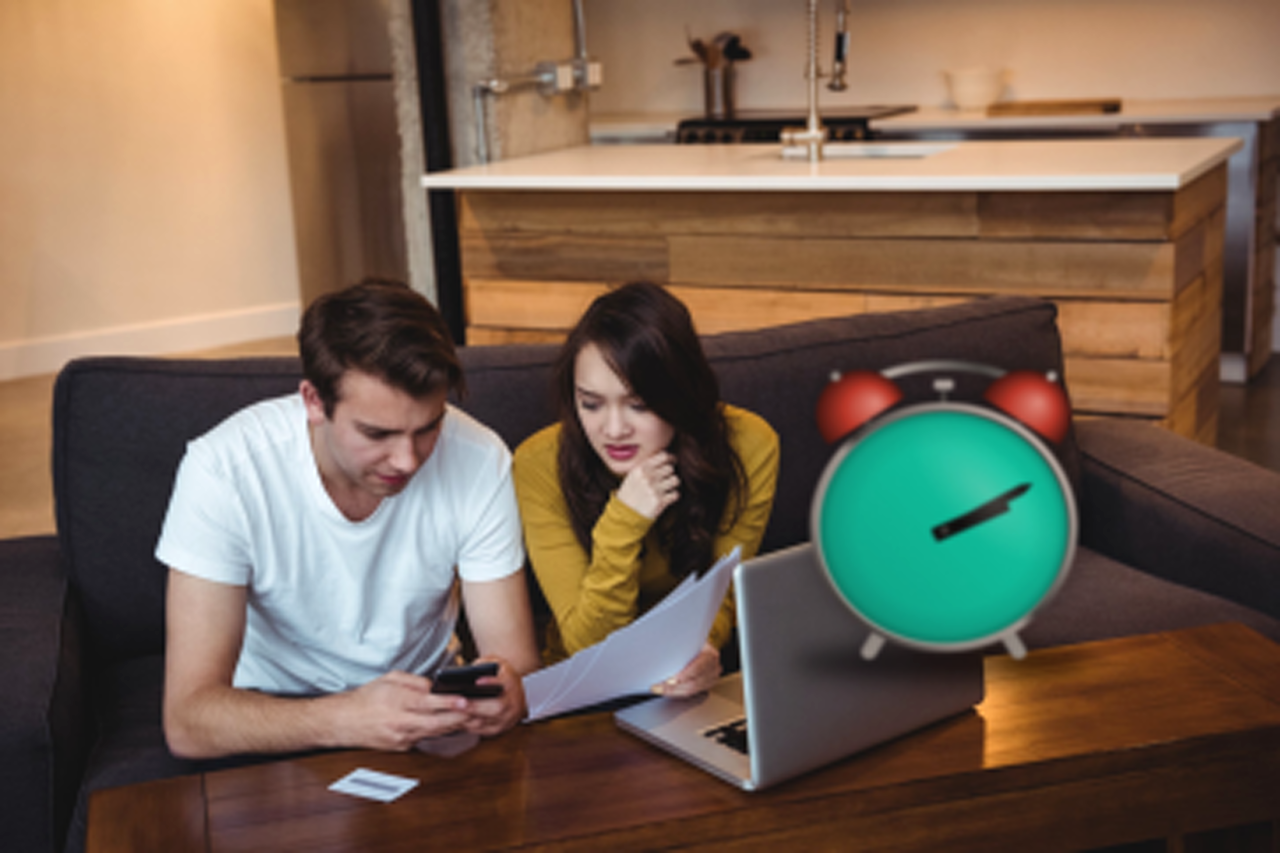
2:10
